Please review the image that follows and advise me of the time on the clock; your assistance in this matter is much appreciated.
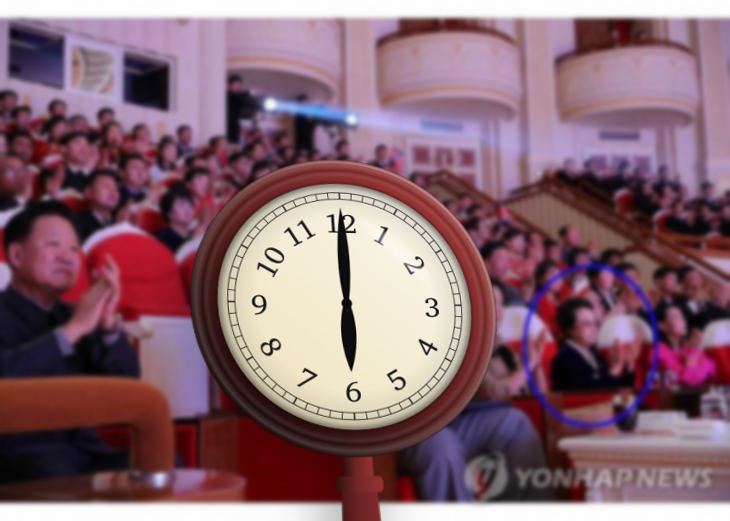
6:00
